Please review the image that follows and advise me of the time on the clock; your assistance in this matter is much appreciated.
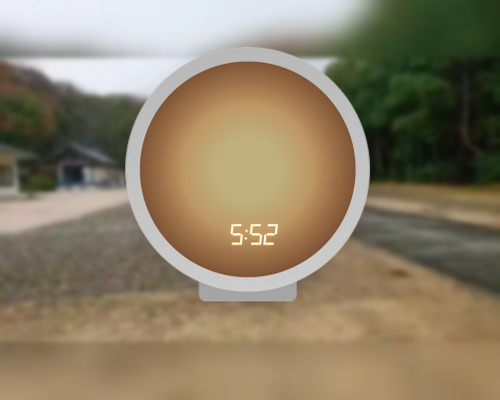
5:52
